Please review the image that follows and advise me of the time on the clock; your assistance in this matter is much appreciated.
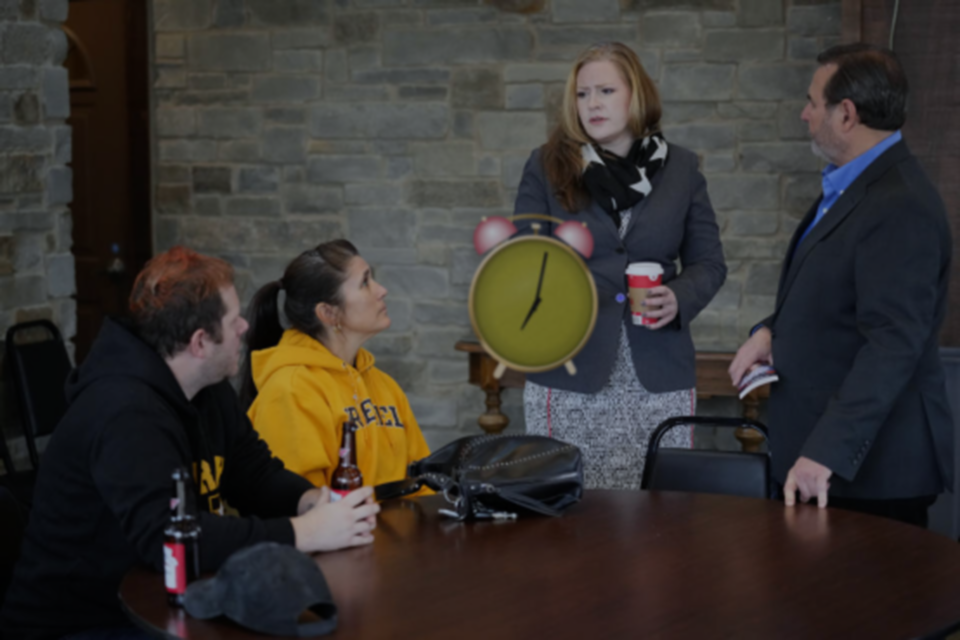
7:02
